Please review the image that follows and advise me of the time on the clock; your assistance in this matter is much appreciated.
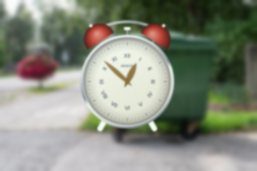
12:52
